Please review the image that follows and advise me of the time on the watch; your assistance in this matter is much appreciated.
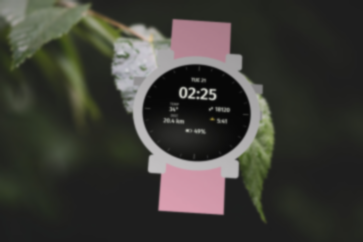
2:25
